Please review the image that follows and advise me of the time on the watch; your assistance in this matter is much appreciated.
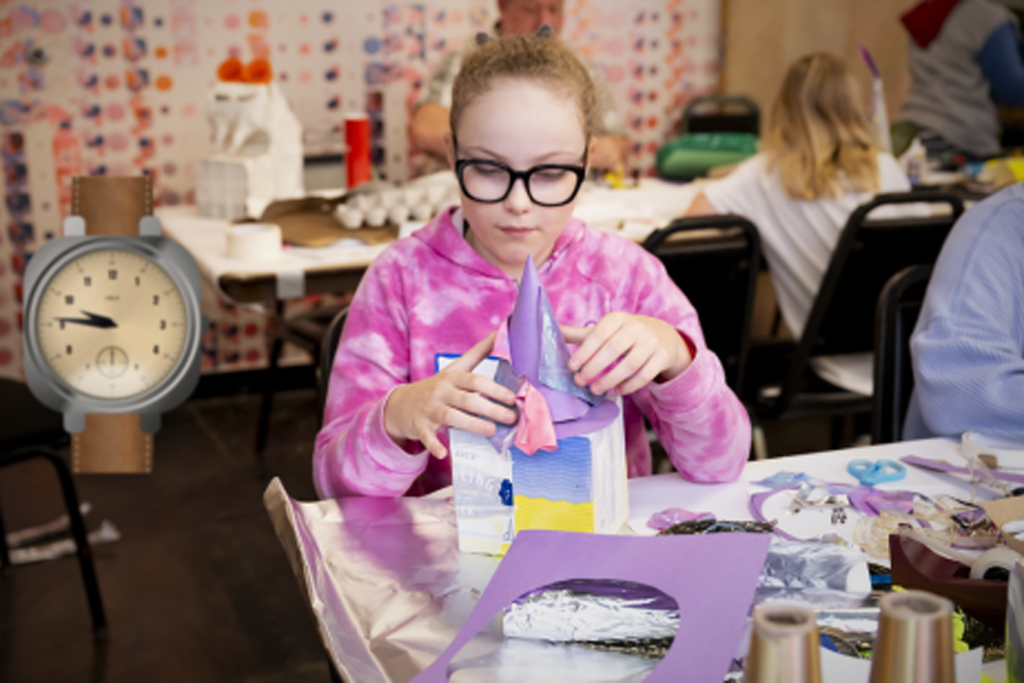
9:46
